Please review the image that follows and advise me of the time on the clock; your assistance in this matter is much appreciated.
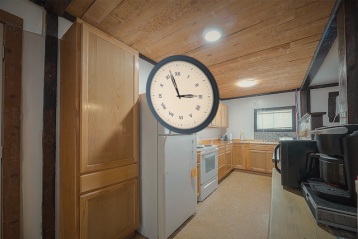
2:57
